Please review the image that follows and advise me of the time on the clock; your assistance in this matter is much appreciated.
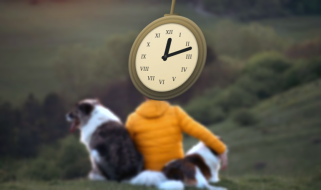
12:12
